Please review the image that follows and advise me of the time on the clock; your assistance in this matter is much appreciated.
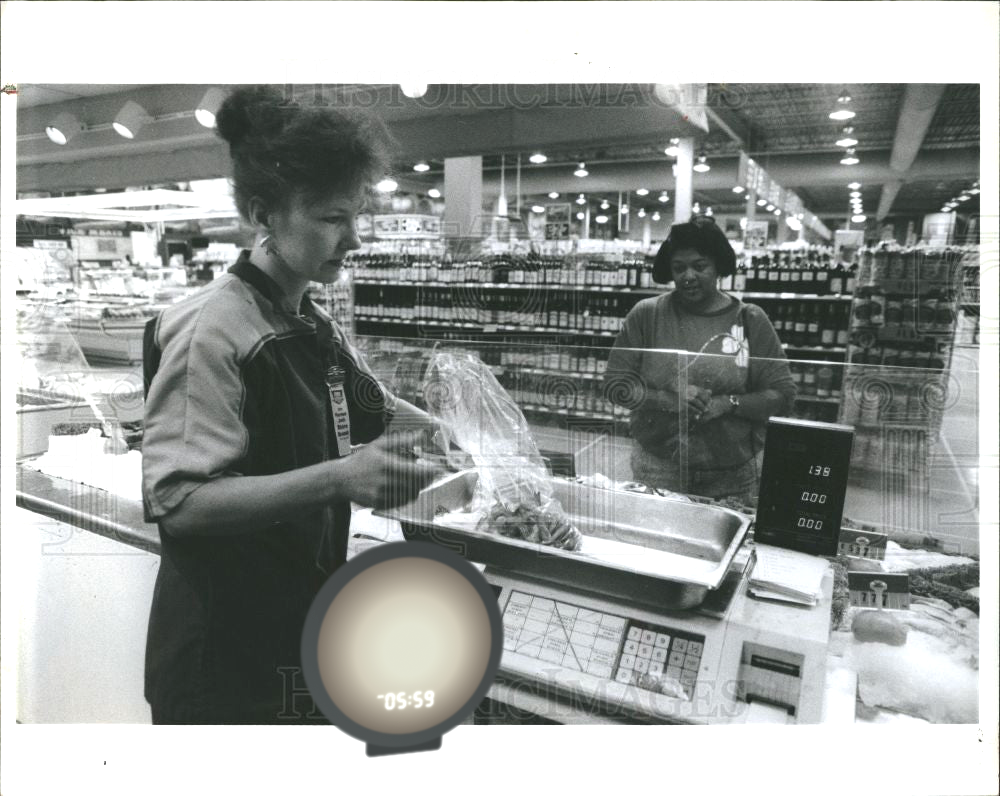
5:59
